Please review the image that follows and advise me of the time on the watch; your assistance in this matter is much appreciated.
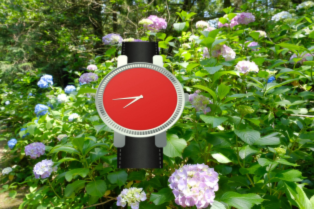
7:44
